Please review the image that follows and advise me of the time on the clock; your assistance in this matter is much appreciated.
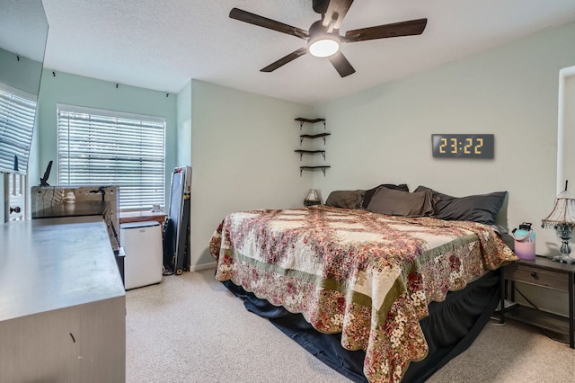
23:22
